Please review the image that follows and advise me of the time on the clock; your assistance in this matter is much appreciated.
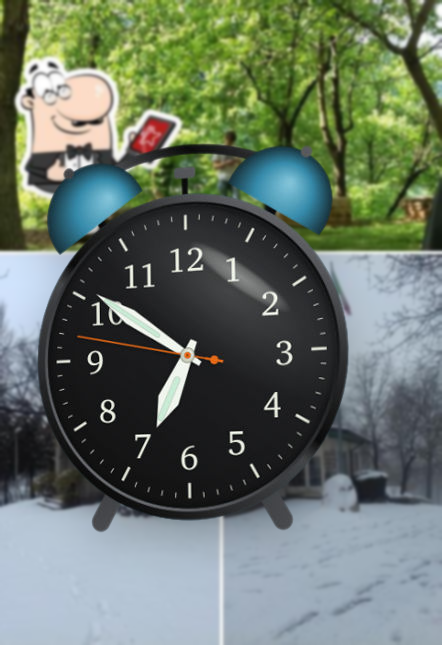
6:50:47
